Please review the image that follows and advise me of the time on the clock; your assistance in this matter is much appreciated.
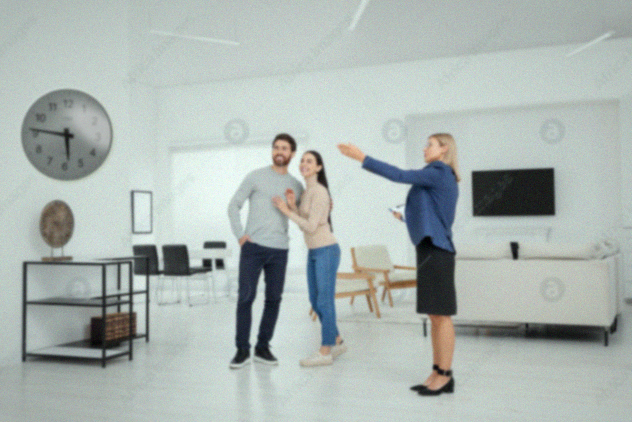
5:46
